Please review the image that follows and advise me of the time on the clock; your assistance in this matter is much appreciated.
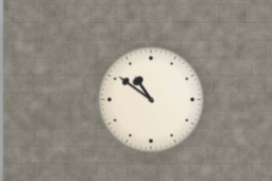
10:51
